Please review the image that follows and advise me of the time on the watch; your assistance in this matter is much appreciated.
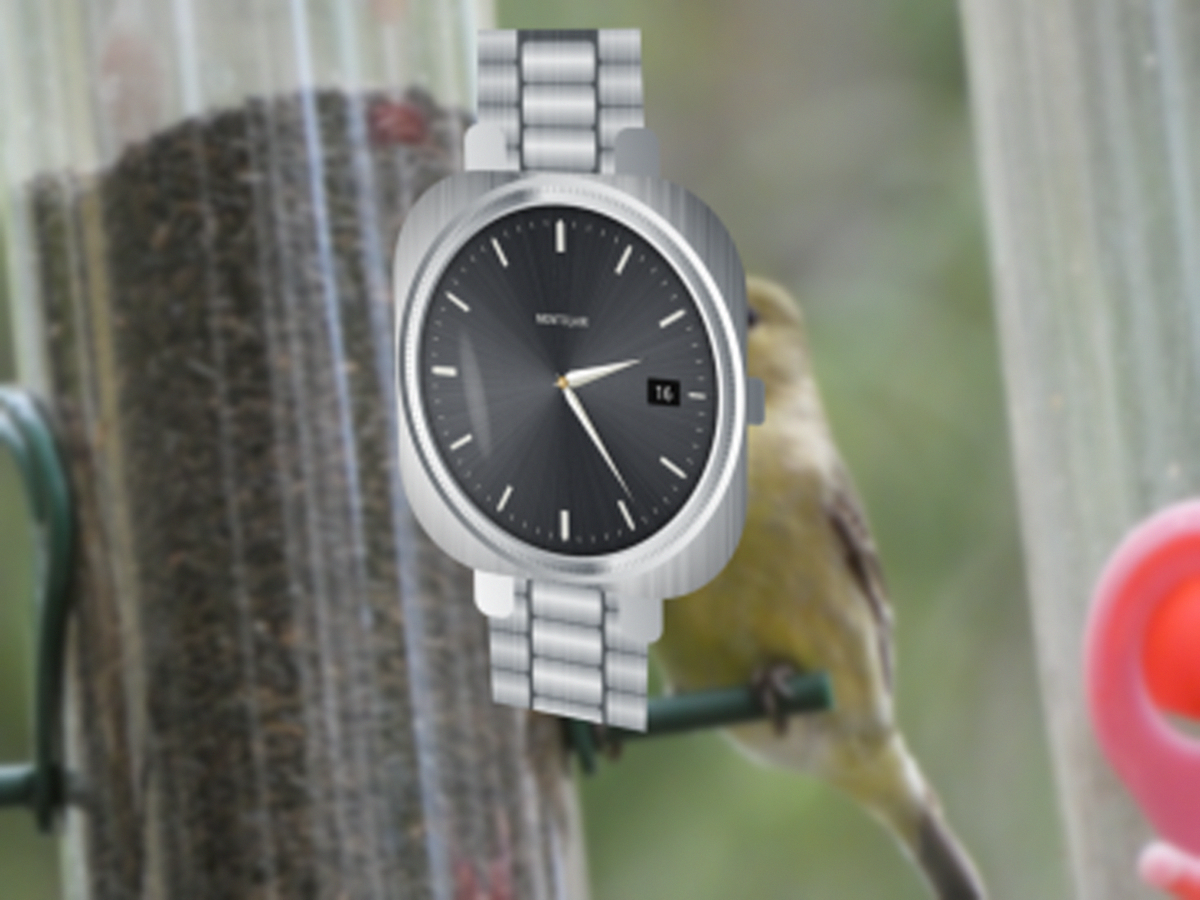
2:24
